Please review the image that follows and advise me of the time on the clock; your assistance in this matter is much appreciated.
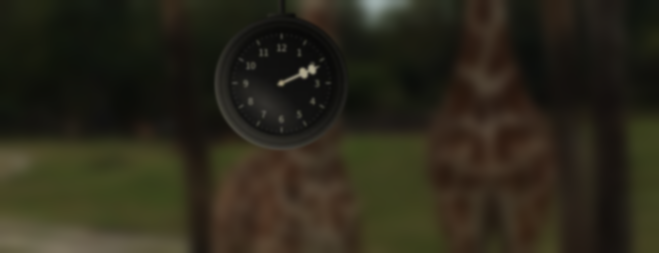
2:11
